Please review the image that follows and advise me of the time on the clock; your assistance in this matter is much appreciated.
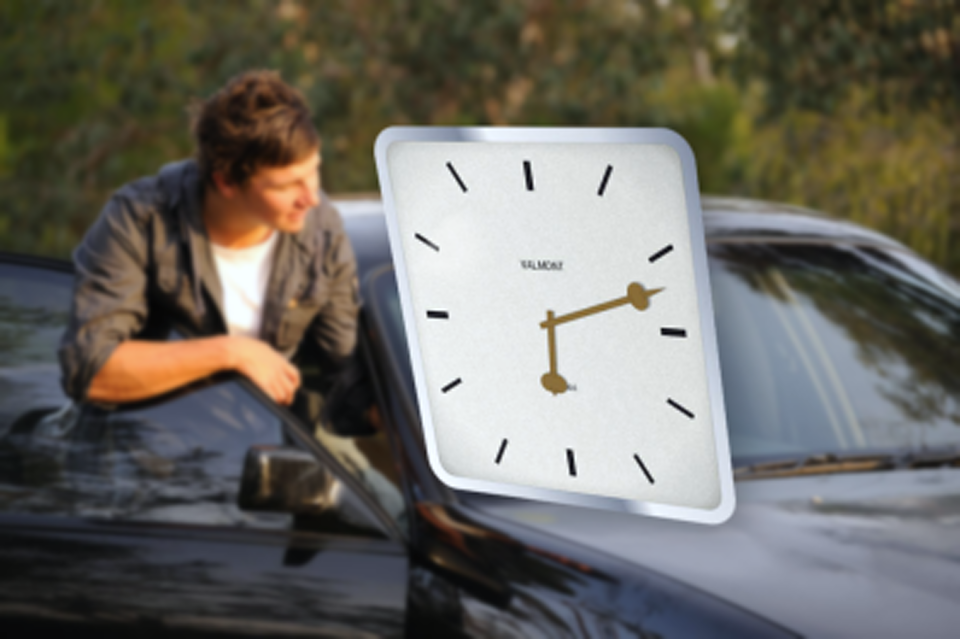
6:12
